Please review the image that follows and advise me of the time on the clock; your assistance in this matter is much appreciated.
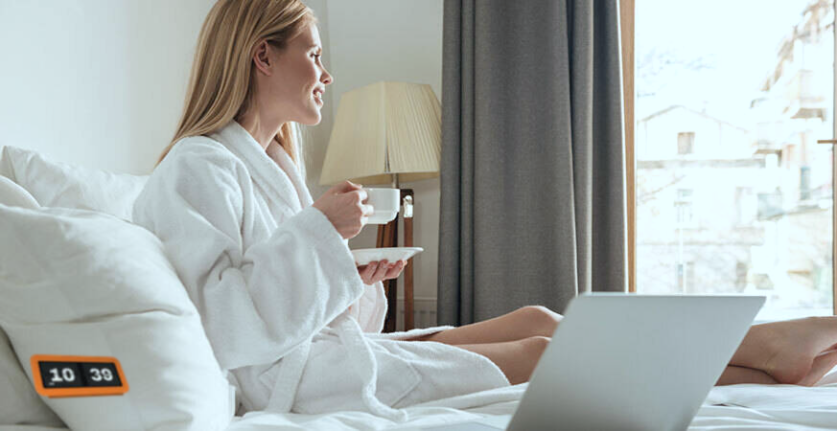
10:39
